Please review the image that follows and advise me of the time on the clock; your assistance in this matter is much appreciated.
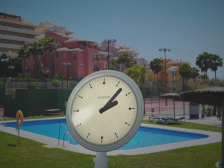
2:07
